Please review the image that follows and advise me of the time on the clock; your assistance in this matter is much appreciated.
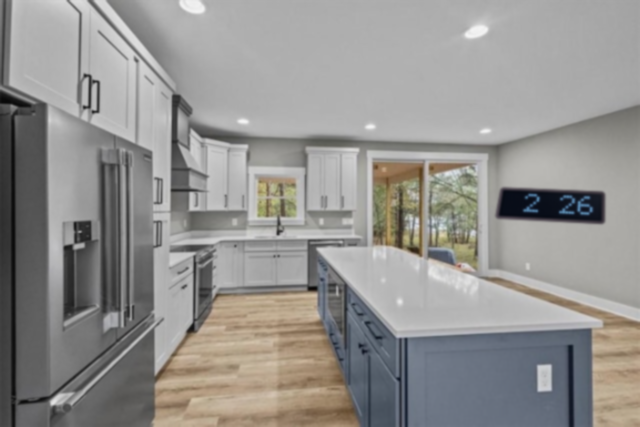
2:26
